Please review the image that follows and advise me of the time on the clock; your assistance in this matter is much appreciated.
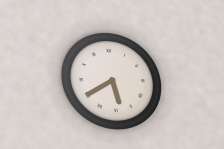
5:40
